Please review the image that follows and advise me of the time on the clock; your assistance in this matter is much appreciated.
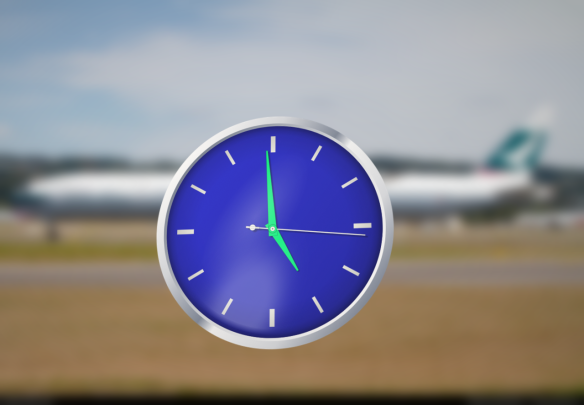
4:59:16
